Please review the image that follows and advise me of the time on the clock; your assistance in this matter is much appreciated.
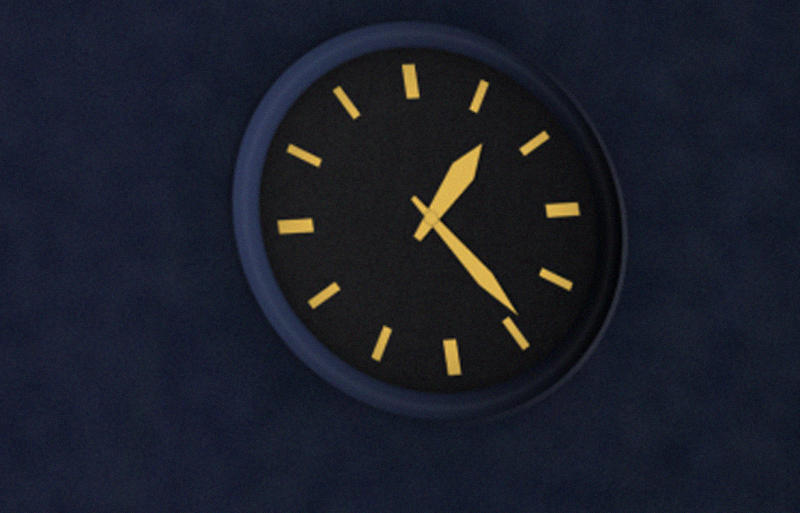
1:24
